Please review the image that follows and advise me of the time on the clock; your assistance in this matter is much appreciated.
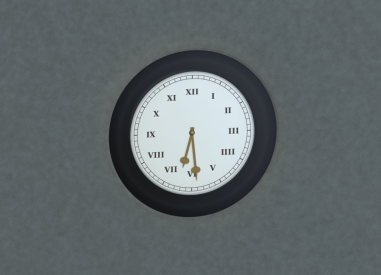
6:29
